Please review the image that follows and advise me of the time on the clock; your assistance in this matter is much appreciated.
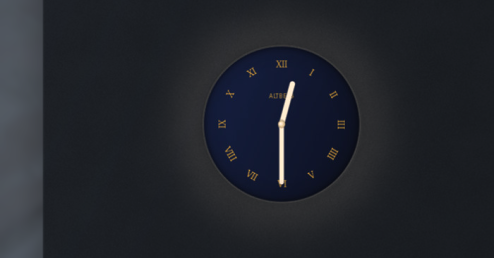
12:30
